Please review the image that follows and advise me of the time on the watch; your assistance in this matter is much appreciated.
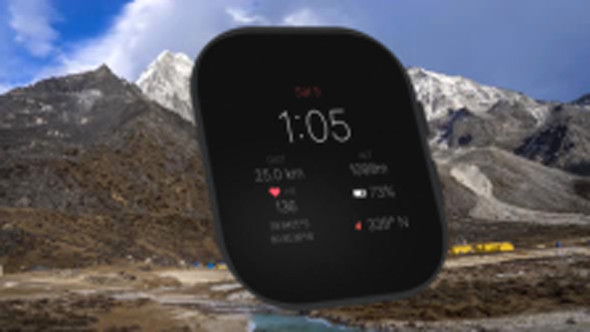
1:05
